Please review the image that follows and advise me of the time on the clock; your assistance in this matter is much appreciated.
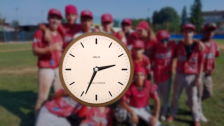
2:34
